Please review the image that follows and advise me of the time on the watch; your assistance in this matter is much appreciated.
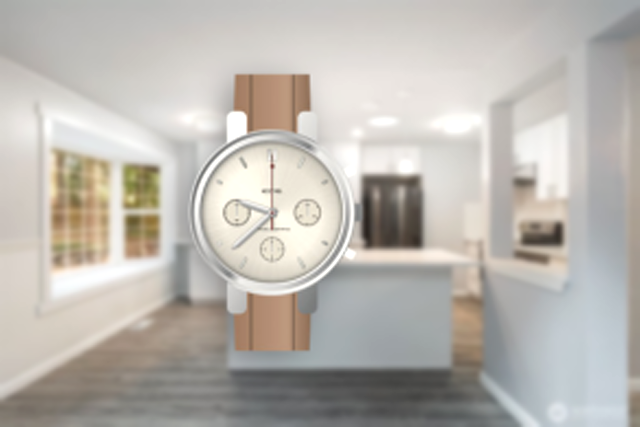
9:38
